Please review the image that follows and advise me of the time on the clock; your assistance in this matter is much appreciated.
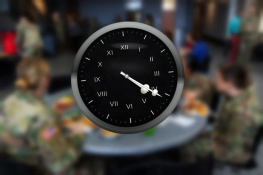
4:21
